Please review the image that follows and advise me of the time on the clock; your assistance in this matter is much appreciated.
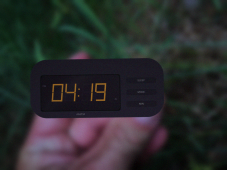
4:19
